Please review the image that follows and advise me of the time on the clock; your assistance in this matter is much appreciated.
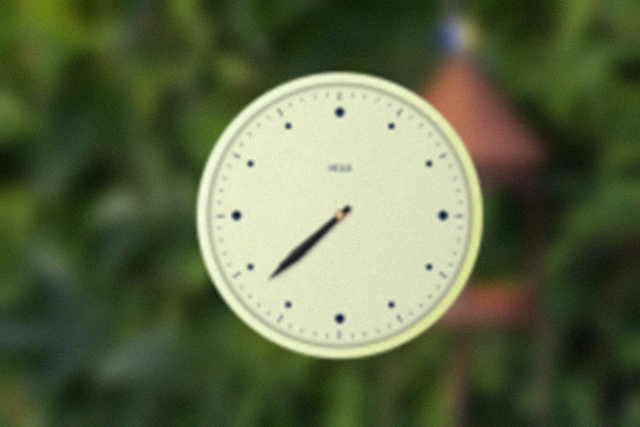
7:38
